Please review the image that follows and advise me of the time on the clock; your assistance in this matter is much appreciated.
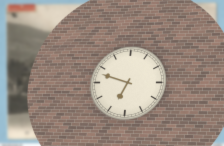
6:48
